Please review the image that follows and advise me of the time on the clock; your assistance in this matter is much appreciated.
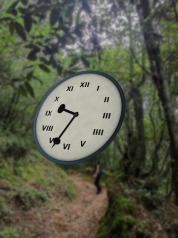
9:34
